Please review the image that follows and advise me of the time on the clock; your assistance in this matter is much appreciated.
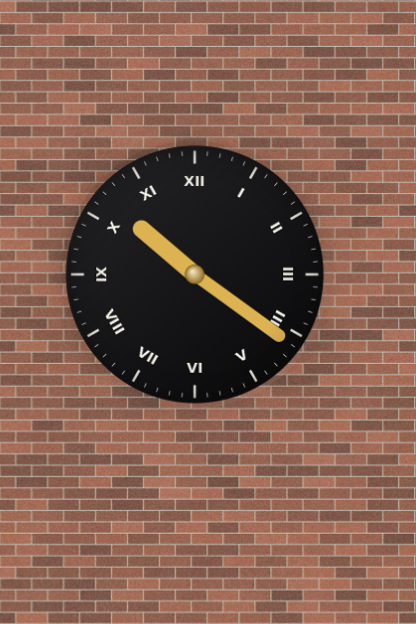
10:21
